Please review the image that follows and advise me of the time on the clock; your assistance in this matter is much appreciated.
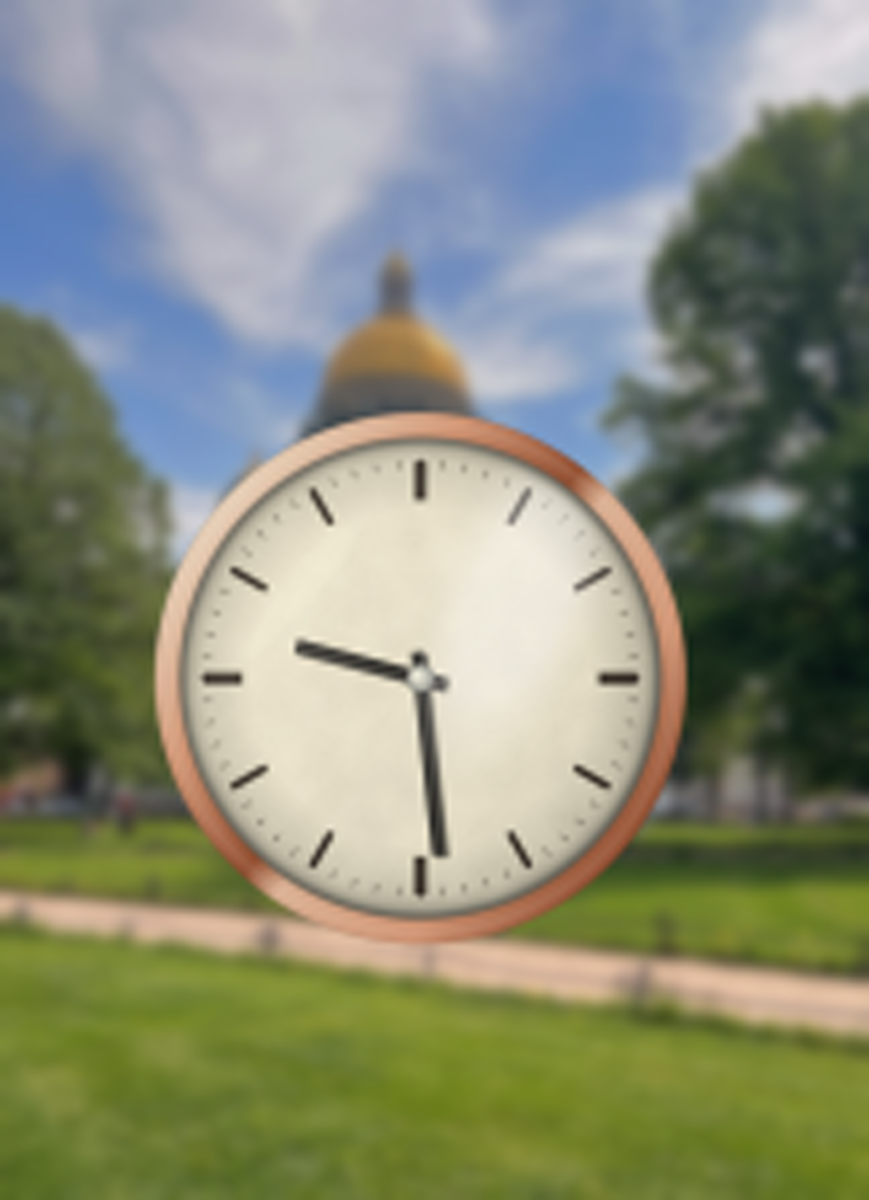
9:29
